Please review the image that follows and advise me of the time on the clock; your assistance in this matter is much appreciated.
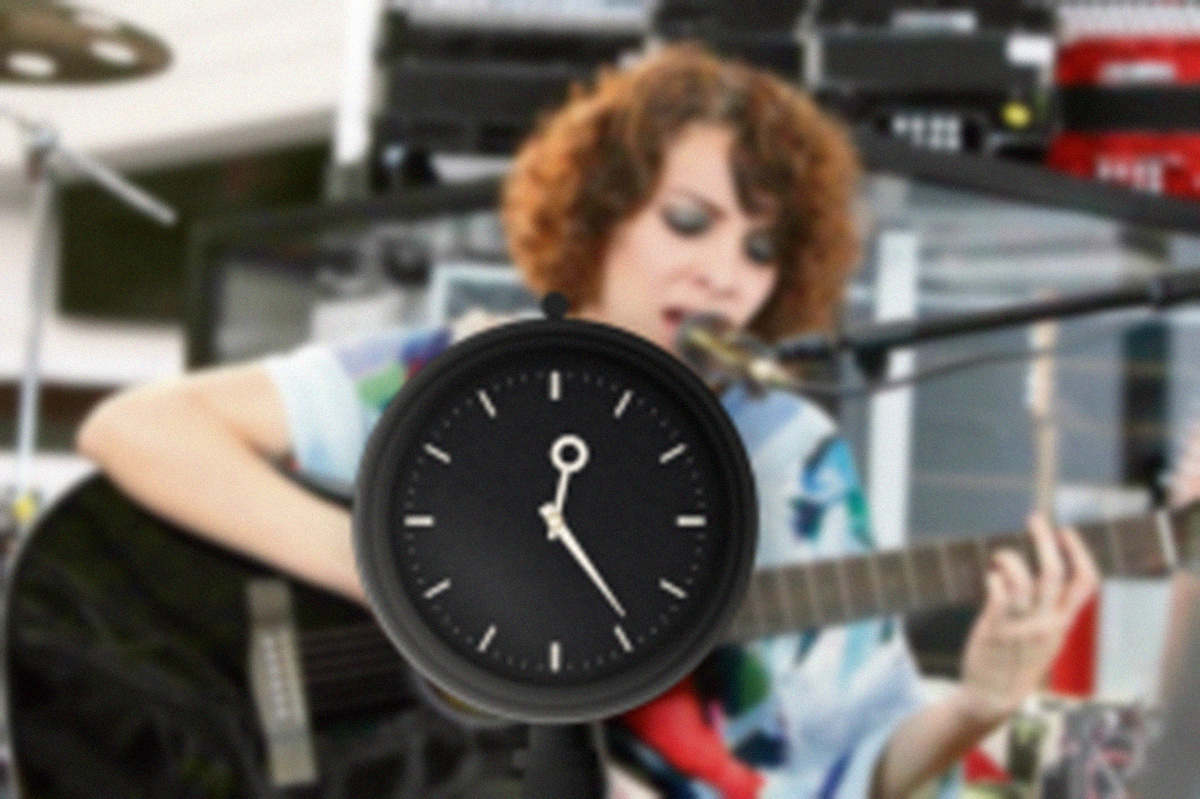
12:24
